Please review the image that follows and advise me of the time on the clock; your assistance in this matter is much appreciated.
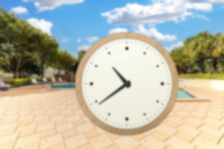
10:39
